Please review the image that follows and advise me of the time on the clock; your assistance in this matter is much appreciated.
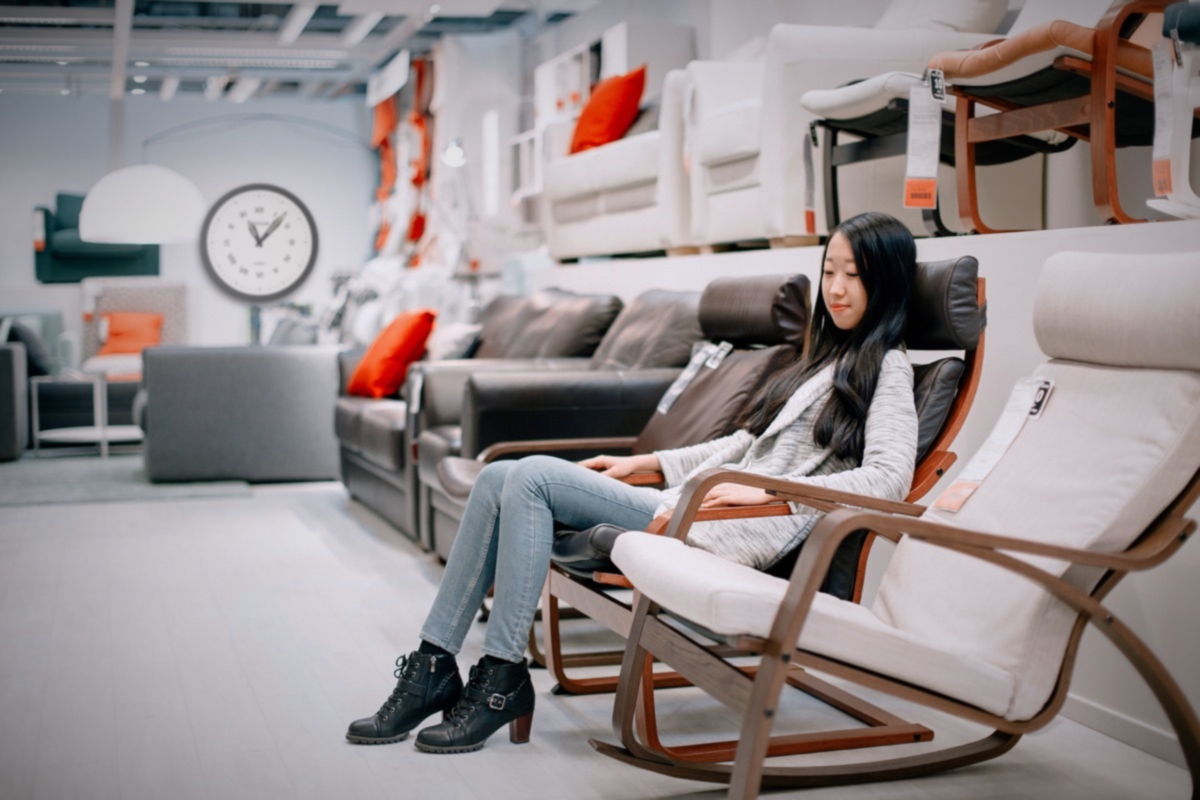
11:07
